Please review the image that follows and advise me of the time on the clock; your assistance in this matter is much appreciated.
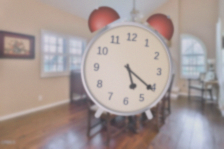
5:21
